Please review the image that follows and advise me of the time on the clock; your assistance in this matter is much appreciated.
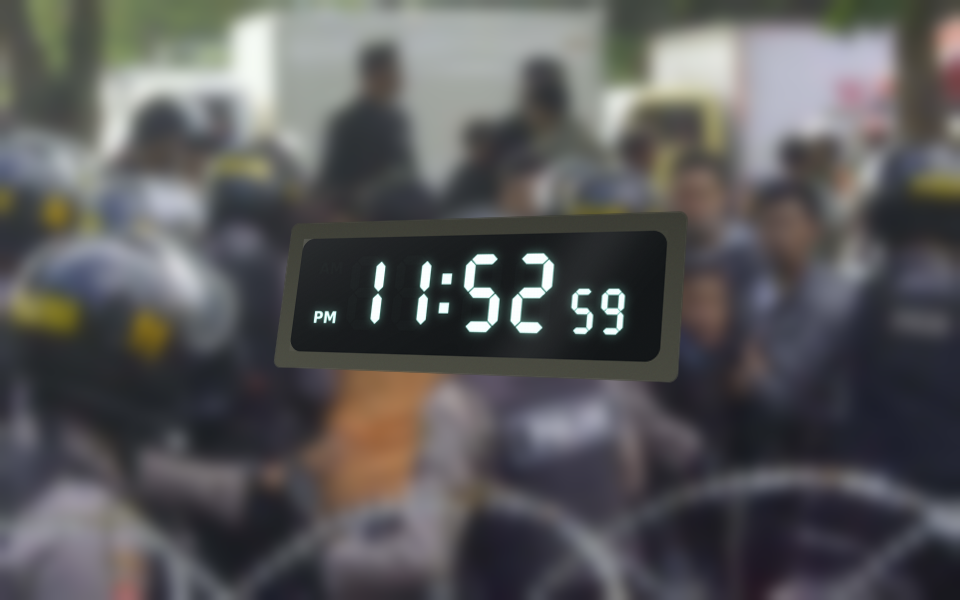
11:52:59
